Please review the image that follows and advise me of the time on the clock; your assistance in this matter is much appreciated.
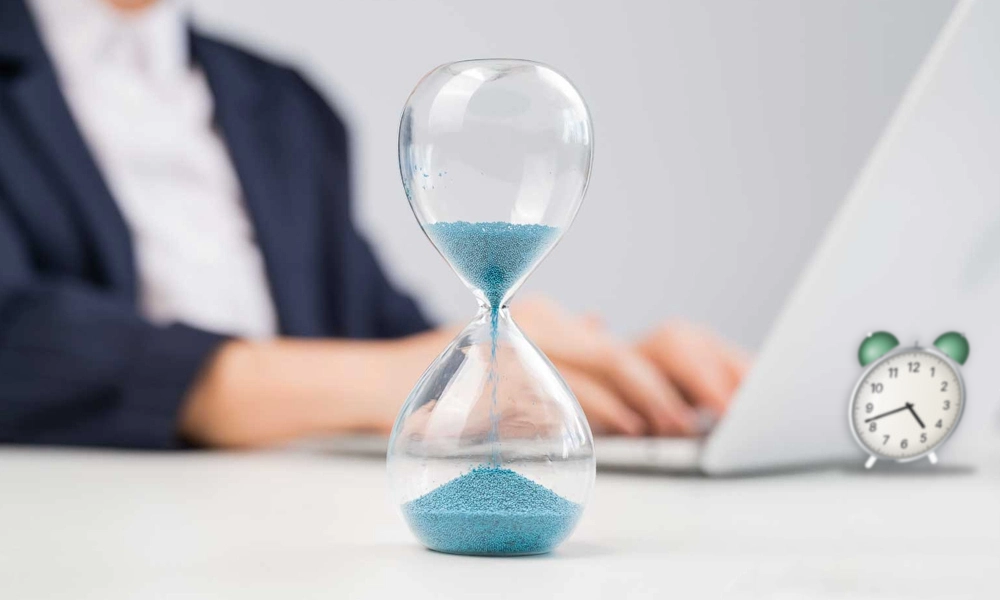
4:42
